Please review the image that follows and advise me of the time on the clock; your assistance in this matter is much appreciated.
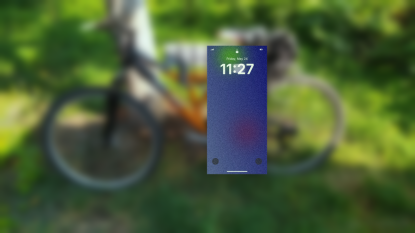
11:27
